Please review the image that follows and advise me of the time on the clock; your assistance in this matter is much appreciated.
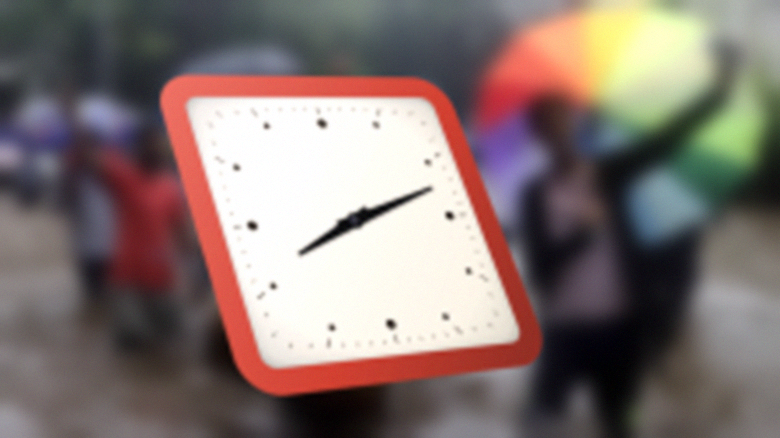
8:12
